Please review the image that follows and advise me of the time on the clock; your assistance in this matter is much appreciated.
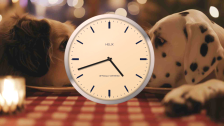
4:42
